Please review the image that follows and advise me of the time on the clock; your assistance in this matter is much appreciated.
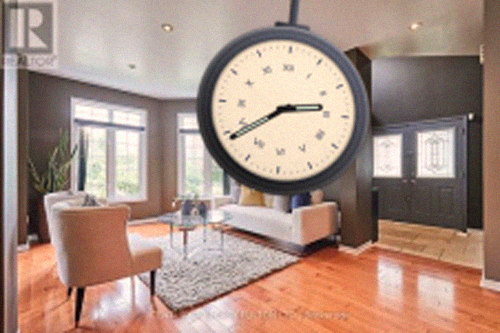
2:39
